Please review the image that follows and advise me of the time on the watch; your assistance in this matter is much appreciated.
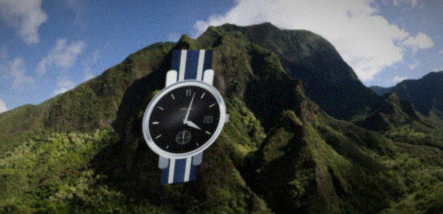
4:02
